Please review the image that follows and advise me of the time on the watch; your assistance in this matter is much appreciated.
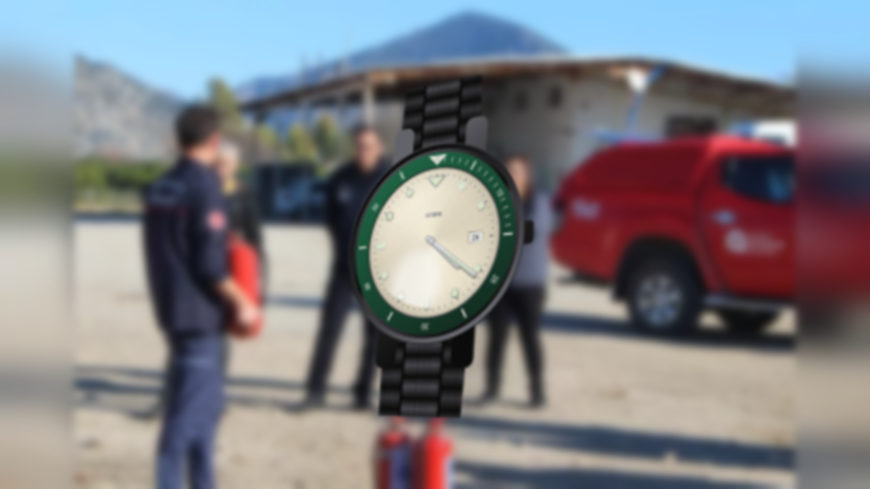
4:21
